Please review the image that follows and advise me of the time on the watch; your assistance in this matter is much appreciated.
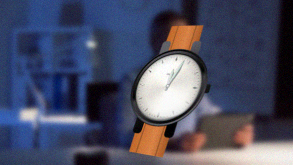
12:03
